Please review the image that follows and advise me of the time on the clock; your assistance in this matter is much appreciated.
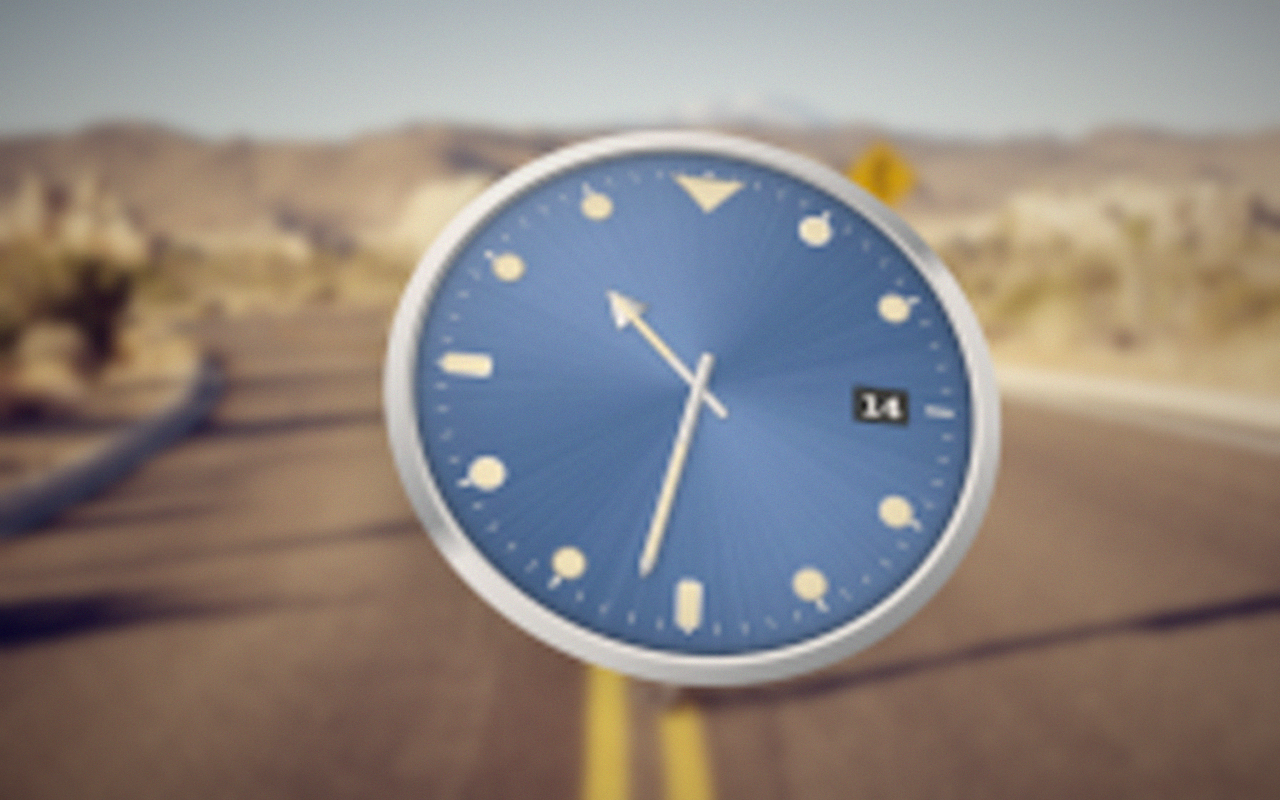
10:32
